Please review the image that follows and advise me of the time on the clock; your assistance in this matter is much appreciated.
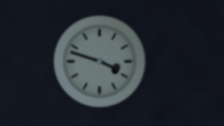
3:48
